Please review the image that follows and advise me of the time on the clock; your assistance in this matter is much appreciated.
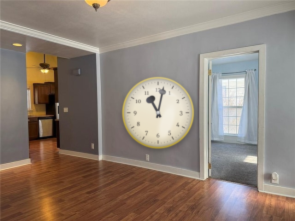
11:02
